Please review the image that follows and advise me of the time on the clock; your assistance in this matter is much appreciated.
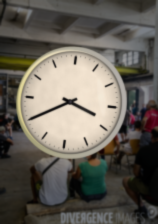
3:40
